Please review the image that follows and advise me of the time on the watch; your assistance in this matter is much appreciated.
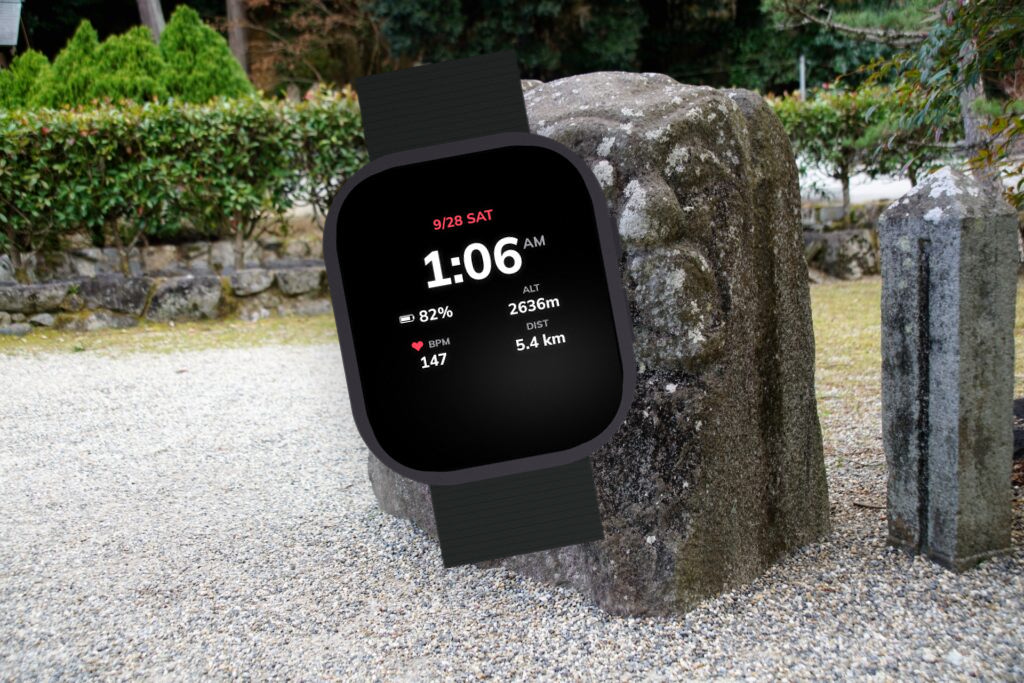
1:06
